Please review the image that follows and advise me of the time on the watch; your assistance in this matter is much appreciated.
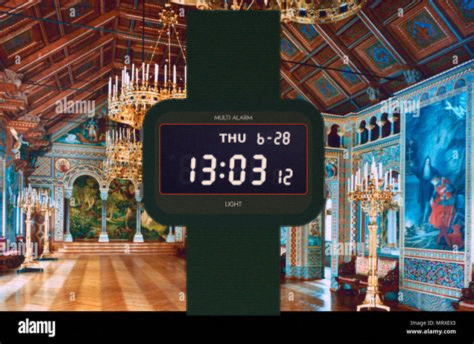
13:03:12
